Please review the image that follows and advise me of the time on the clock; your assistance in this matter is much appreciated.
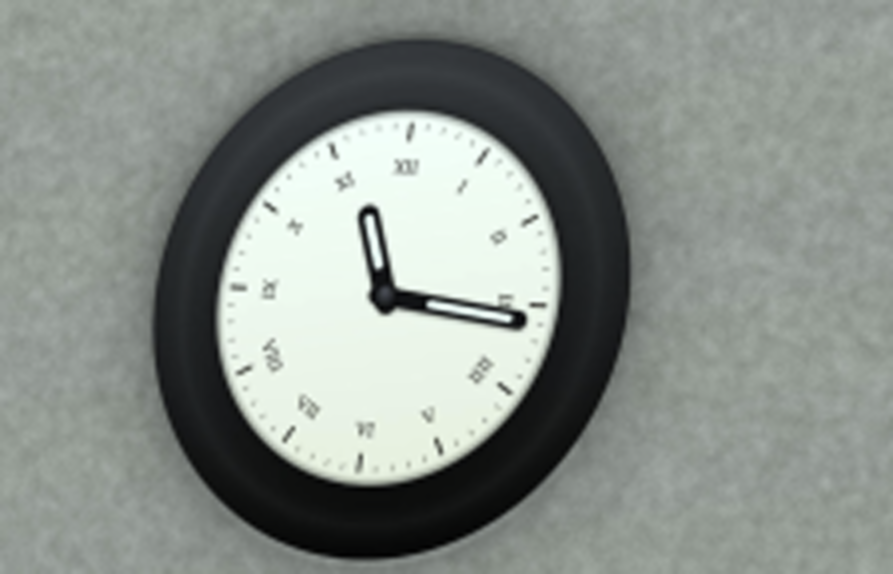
11:16
